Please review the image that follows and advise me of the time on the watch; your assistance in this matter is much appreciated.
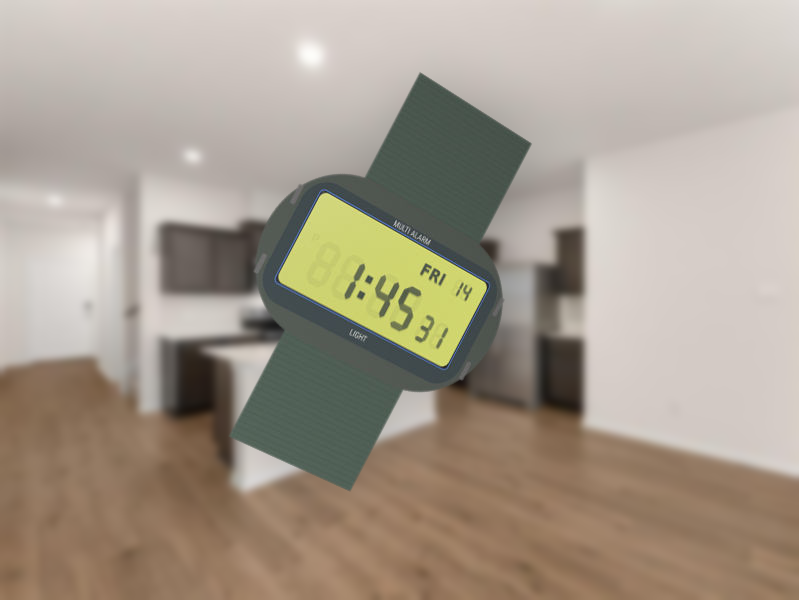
1:45:31
